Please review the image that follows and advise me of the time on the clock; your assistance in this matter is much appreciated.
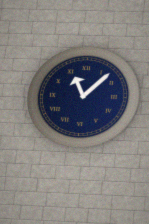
11:07
